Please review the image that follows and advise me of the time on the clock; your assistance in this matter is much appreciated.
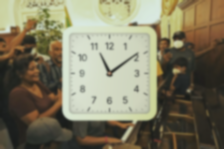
11:09
